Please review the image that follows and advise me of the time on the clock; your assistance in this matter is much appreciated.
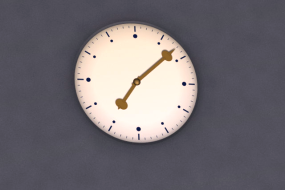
7:08
